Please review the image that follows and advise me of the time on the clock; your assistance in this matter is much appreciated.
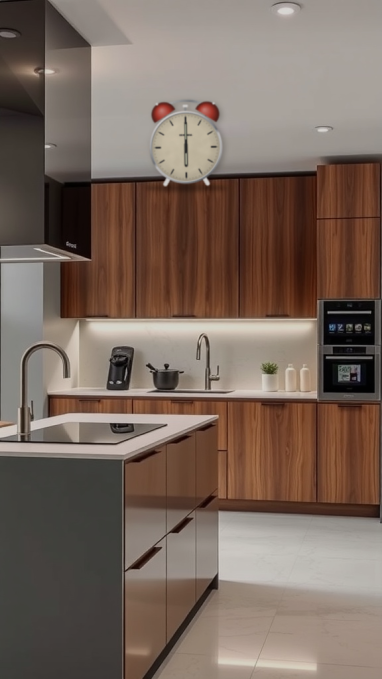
6:00
